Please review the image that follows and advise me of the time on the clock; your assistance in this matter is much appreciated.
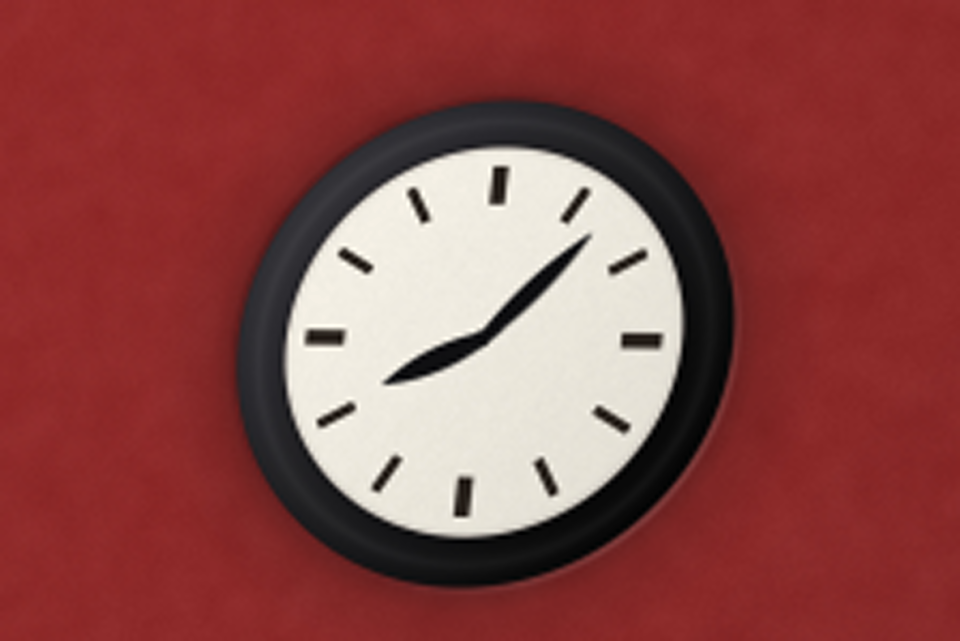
8:07
